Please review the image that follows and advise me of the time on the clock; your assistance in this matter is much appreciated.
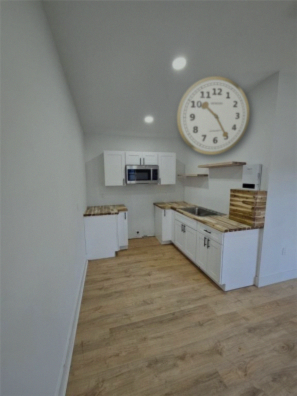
10:25
